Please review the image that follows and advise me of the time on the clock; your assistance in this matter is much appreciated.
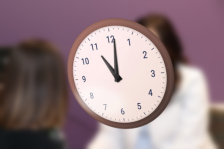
11:01
